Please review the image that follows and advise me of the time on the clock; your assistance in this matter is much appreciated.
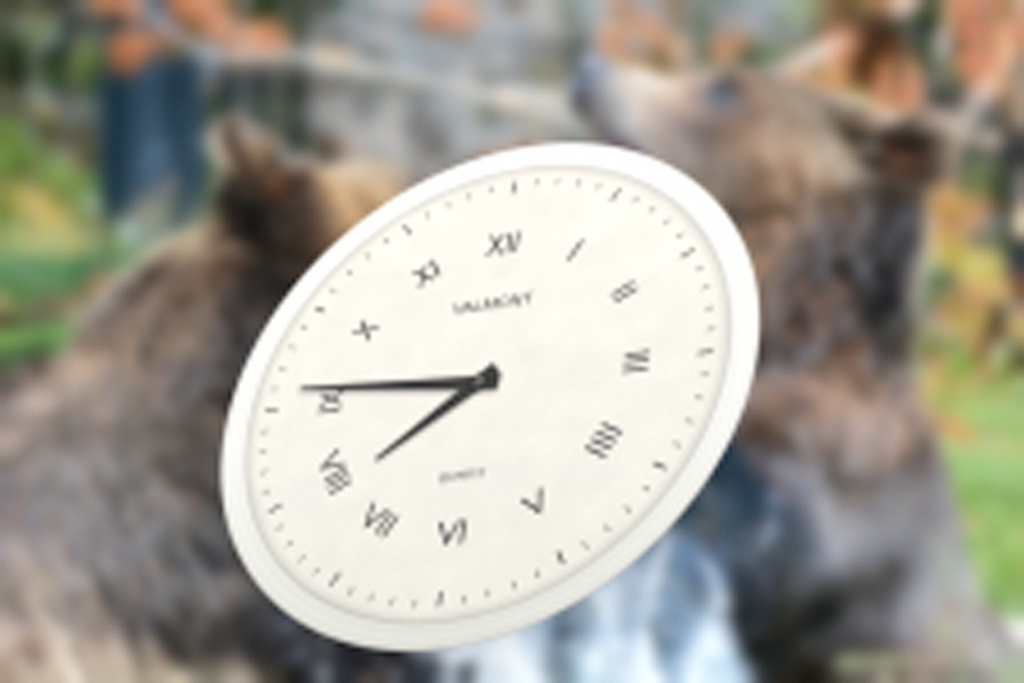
7:46
